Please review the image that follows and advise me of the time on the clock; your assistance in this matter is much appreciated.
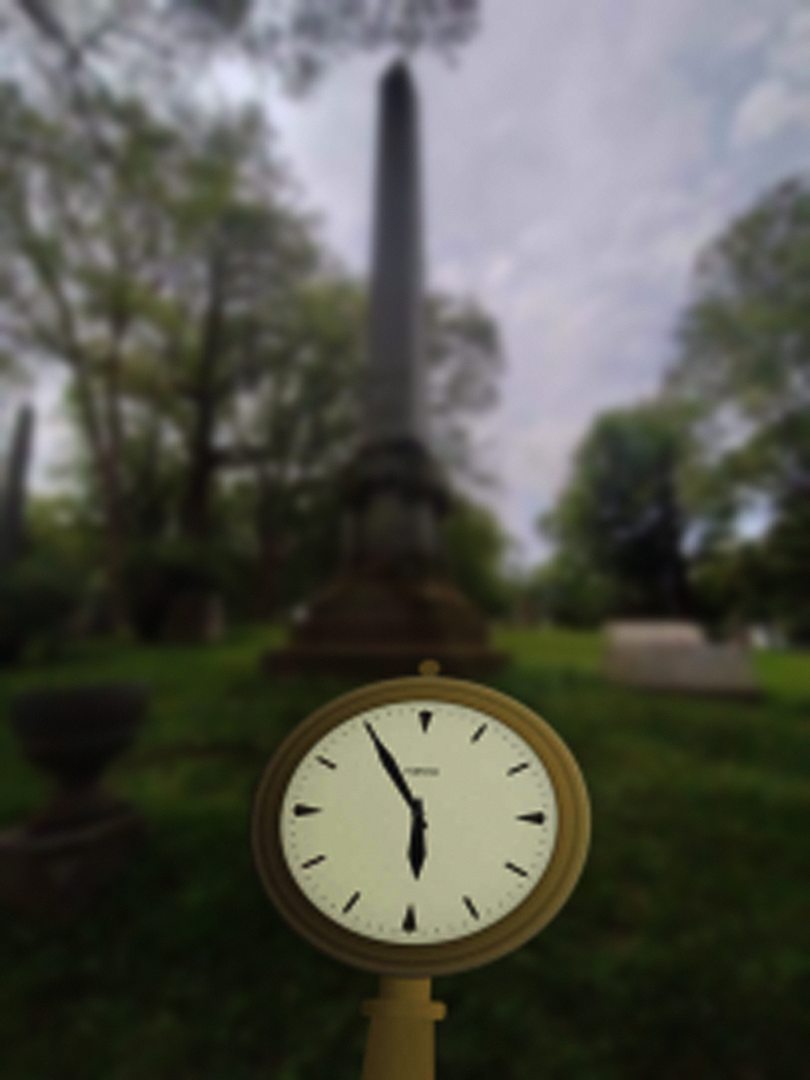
5:55
